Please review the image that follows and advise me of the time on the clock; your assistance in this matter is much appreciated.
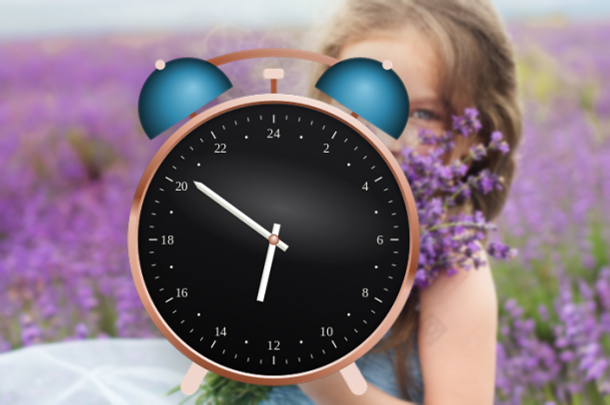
12:51
